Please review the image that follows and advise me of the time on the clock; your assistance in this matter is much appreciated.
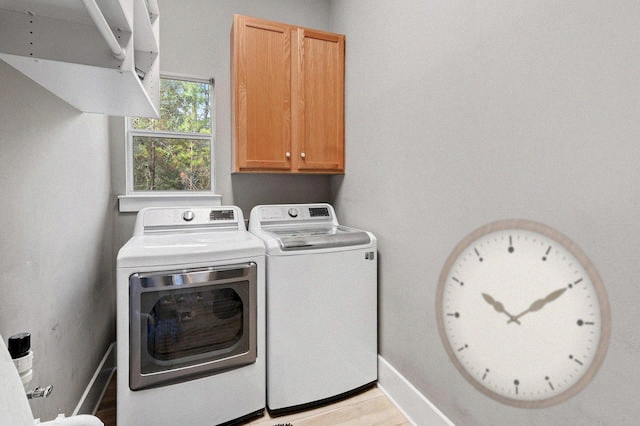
10:10
